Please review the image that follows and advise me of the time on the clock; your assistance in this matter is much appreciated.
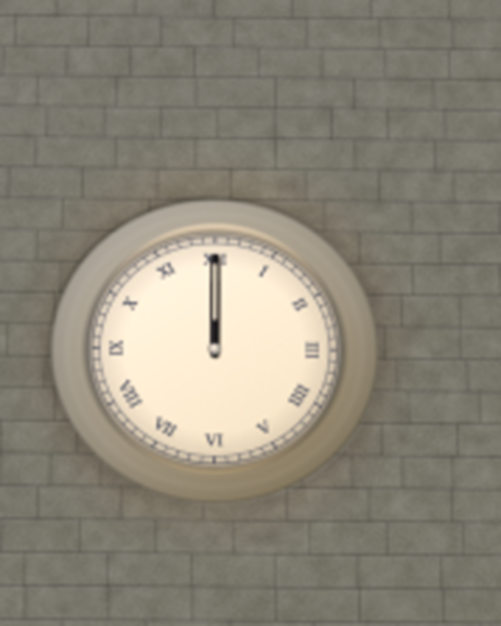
12:00
